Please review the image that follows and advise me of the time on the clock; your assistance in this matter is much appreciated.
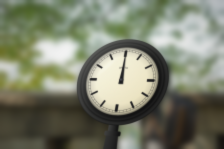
12:00
